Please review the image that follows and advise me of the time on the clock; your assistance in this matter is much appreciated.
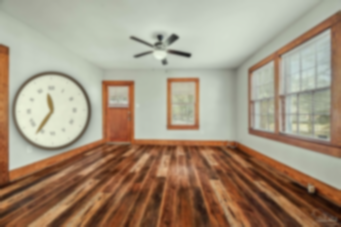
11:36
